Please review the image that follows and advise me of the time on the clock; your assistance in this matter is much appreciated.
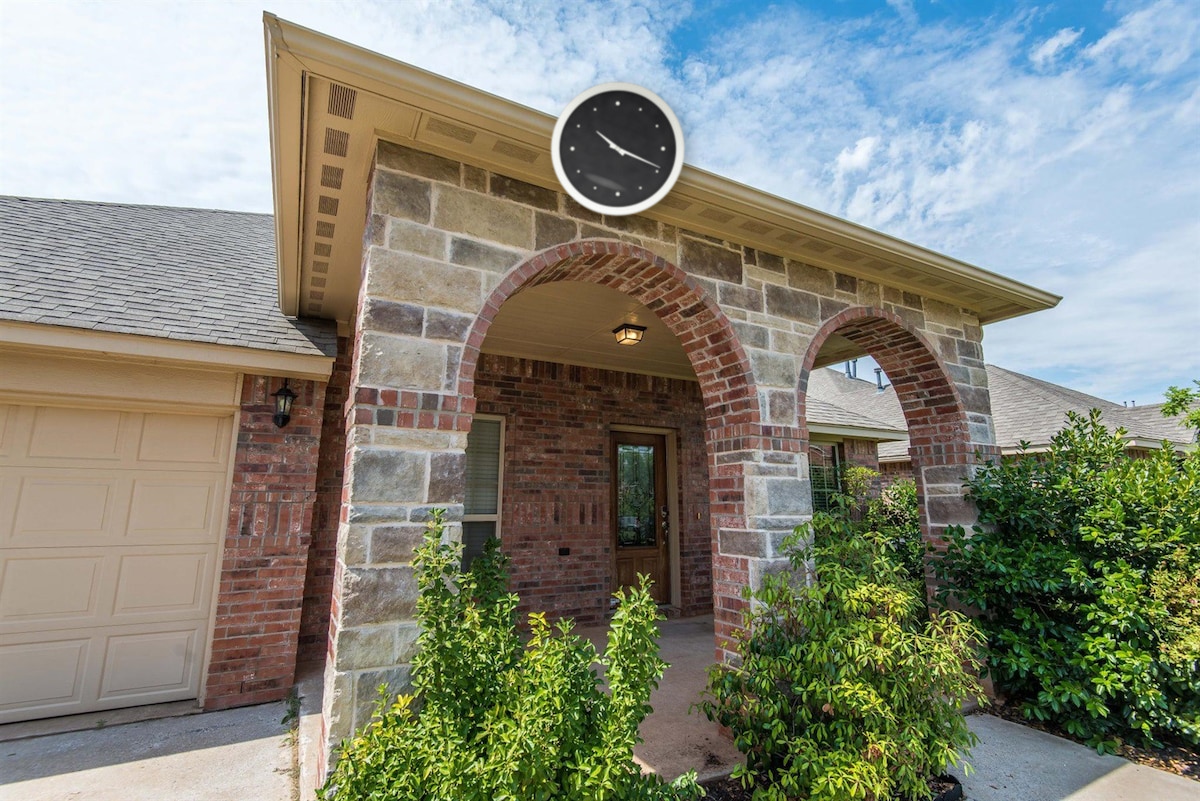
10:19
